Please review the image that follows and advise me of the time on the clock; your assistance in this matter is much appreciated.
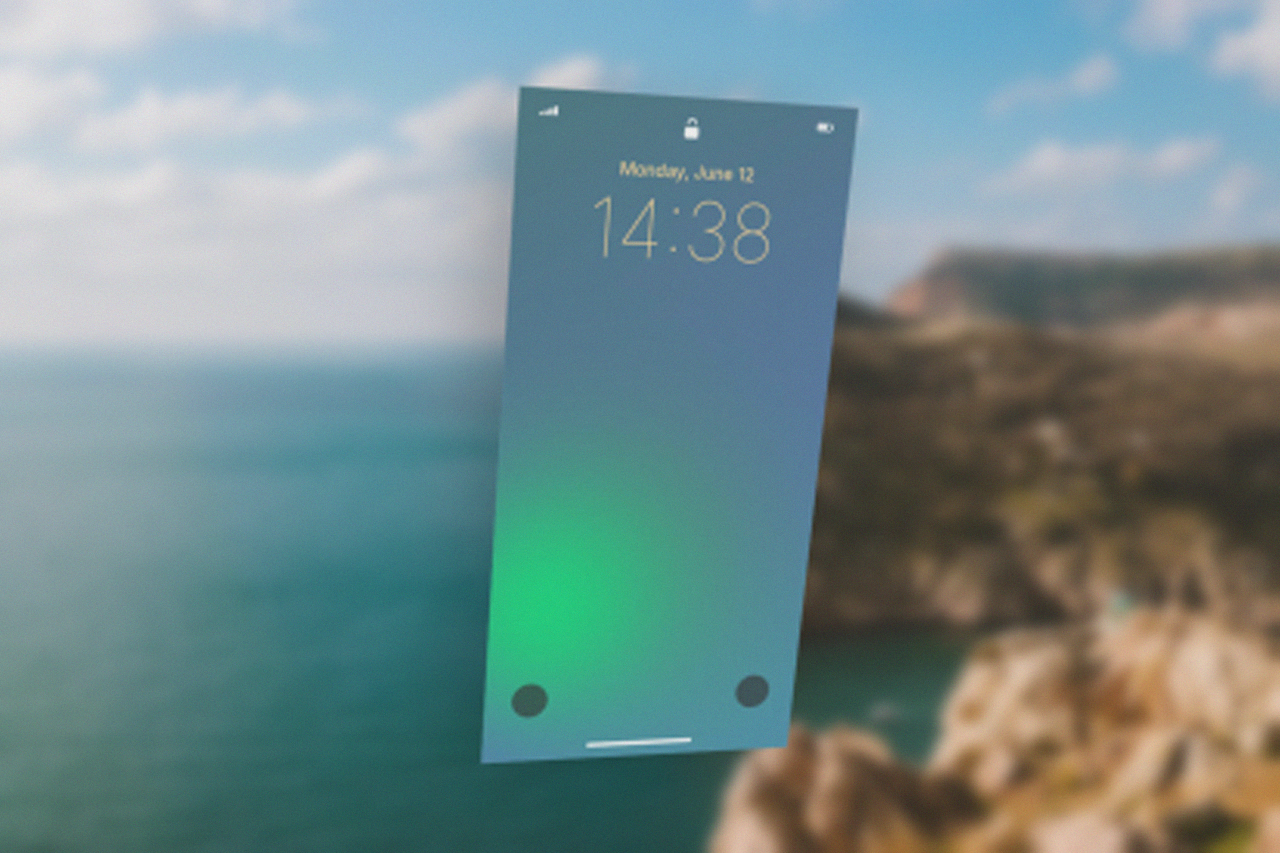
14:38
